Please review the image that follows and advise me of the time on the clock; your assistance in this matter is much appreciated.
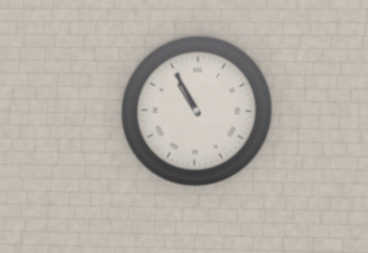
10:55
